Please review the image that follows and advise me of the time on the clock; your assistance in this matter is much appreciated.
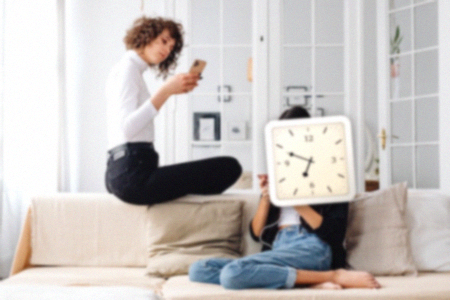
6:49
